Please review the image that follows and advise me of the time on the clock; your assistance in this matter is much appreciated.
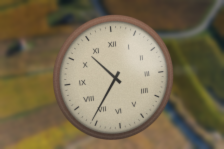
10:36
